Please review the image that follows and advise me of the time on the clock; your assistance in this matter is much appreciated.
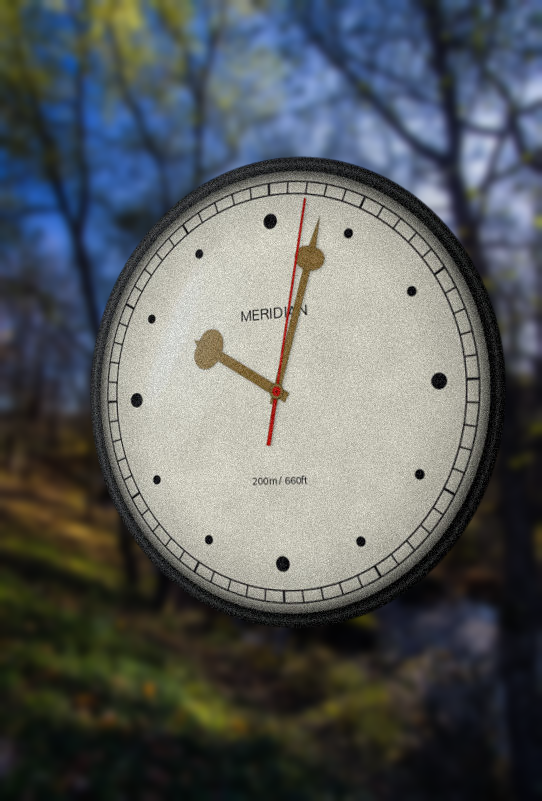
10:03:02
